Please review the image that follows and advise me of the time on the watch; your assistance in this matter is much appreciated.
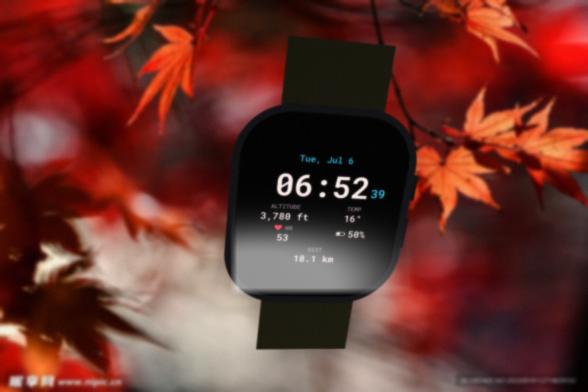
6:52:39
